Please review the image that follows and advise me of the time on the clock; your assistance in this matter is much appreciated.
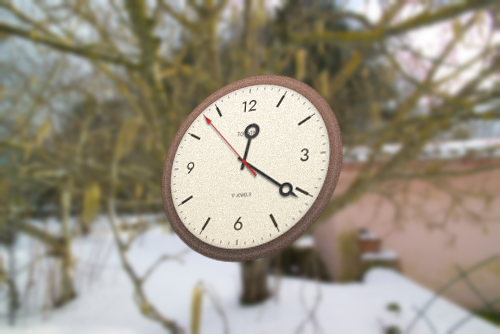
12:20:53
